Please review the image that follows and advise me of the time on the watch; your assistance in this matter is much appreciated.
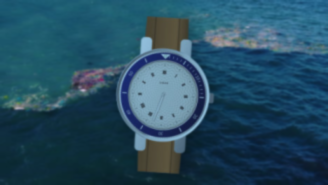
6:33
